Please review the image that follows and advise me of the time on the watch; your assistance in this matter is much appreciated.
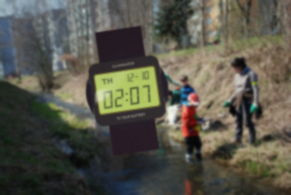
2:07
